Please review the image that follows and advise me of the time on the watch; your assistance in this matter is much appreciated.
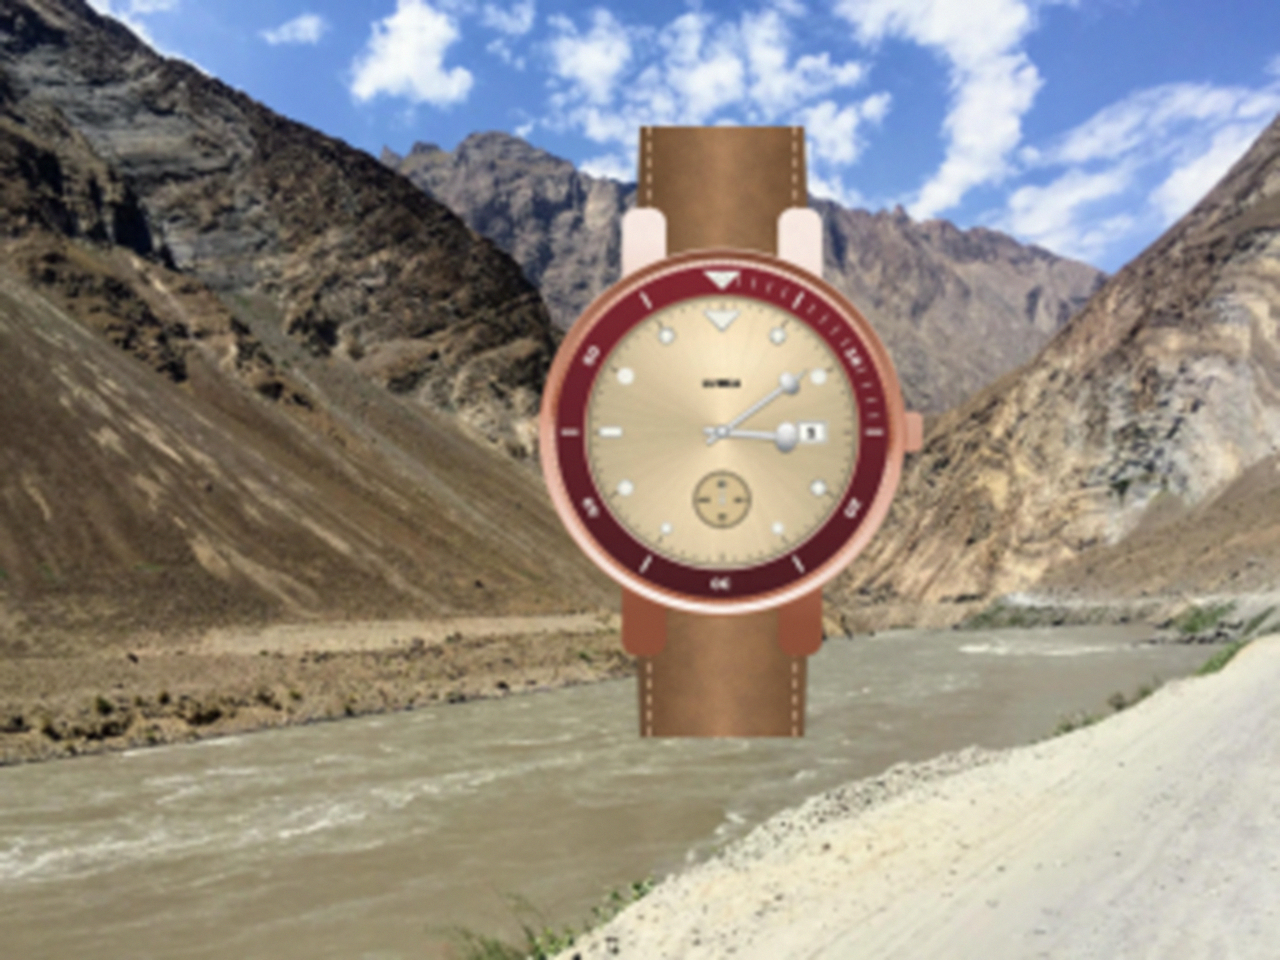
3:09
